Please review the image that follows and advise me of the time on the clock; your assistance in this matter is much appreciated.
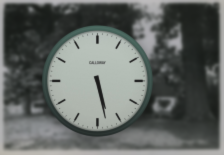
5:28
